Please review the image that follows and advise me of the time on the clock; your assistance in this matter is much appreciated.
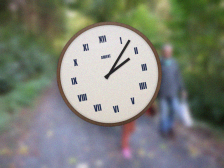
2:07
